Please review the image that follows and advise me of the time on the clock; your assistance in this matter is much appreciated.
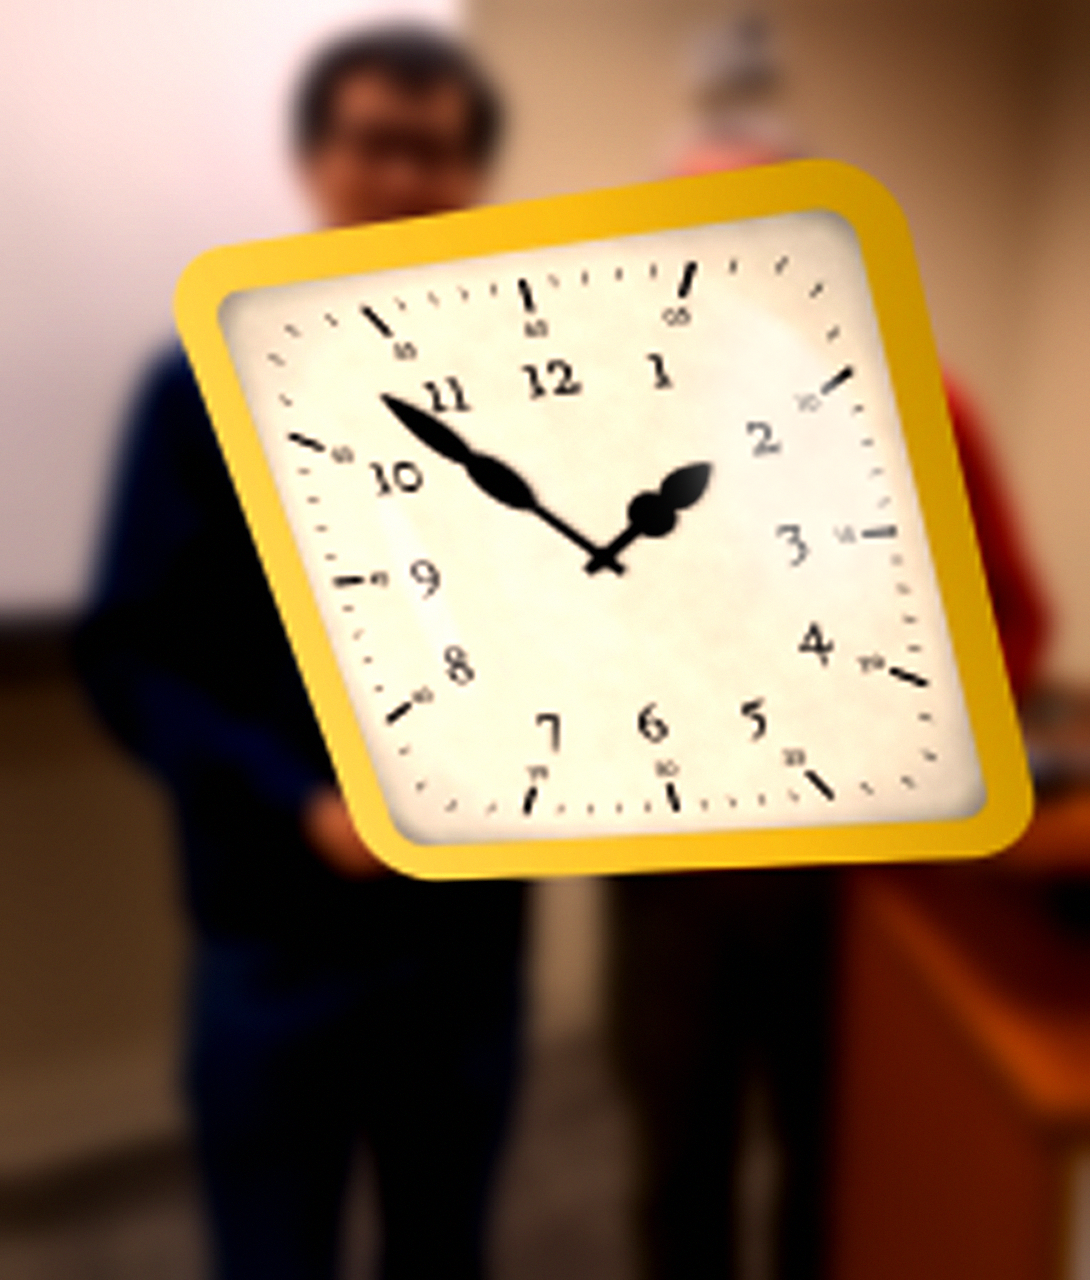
1:53
